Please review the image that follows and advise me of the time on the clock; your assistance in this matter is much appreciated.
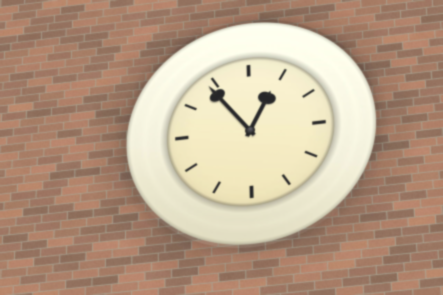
12:54
